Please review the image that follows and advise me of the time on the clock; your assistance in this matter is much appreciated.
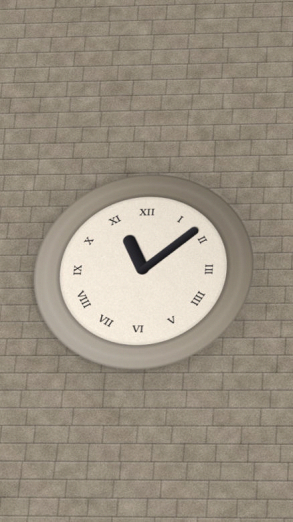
11:08
